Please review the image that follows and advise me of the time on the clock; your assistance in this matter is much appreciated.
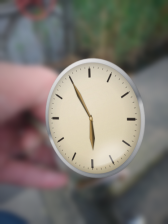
5:55
